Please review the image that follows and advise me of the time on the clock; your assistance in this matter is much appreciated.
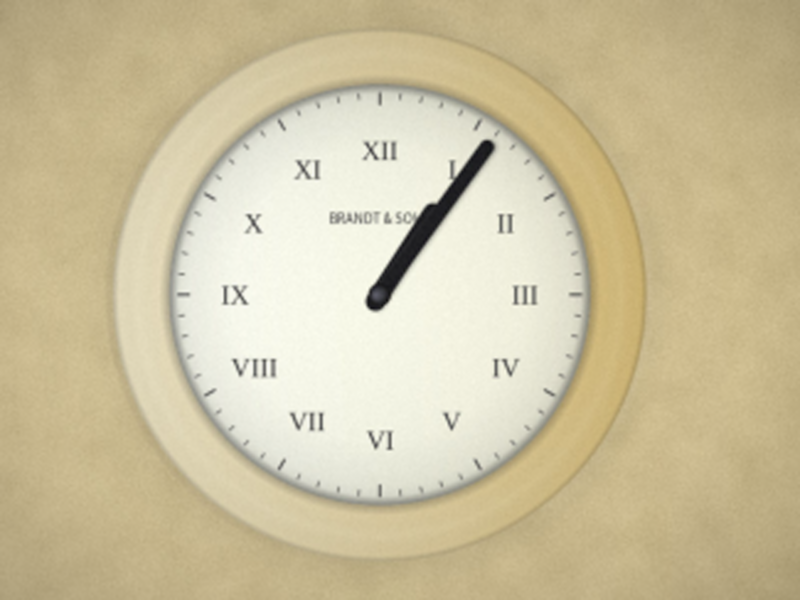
1:06
